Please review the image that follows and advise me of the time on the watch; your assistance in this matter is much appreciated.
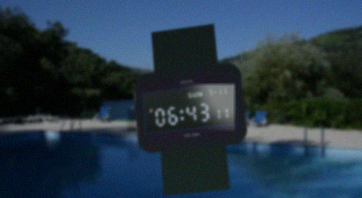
6:43:11
